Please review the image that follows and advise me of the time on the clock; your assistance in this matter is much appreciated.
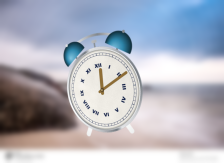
12:11
